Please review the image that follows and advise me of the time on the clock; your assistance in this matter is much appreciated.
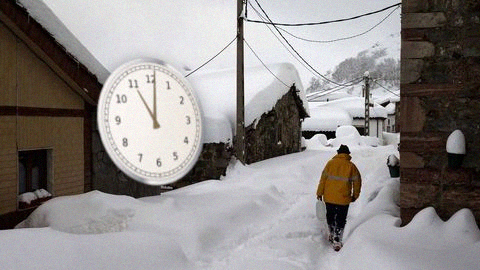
11:01
